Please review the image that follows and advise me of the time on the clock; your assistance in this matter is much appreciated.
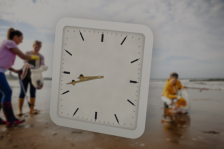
8:42
